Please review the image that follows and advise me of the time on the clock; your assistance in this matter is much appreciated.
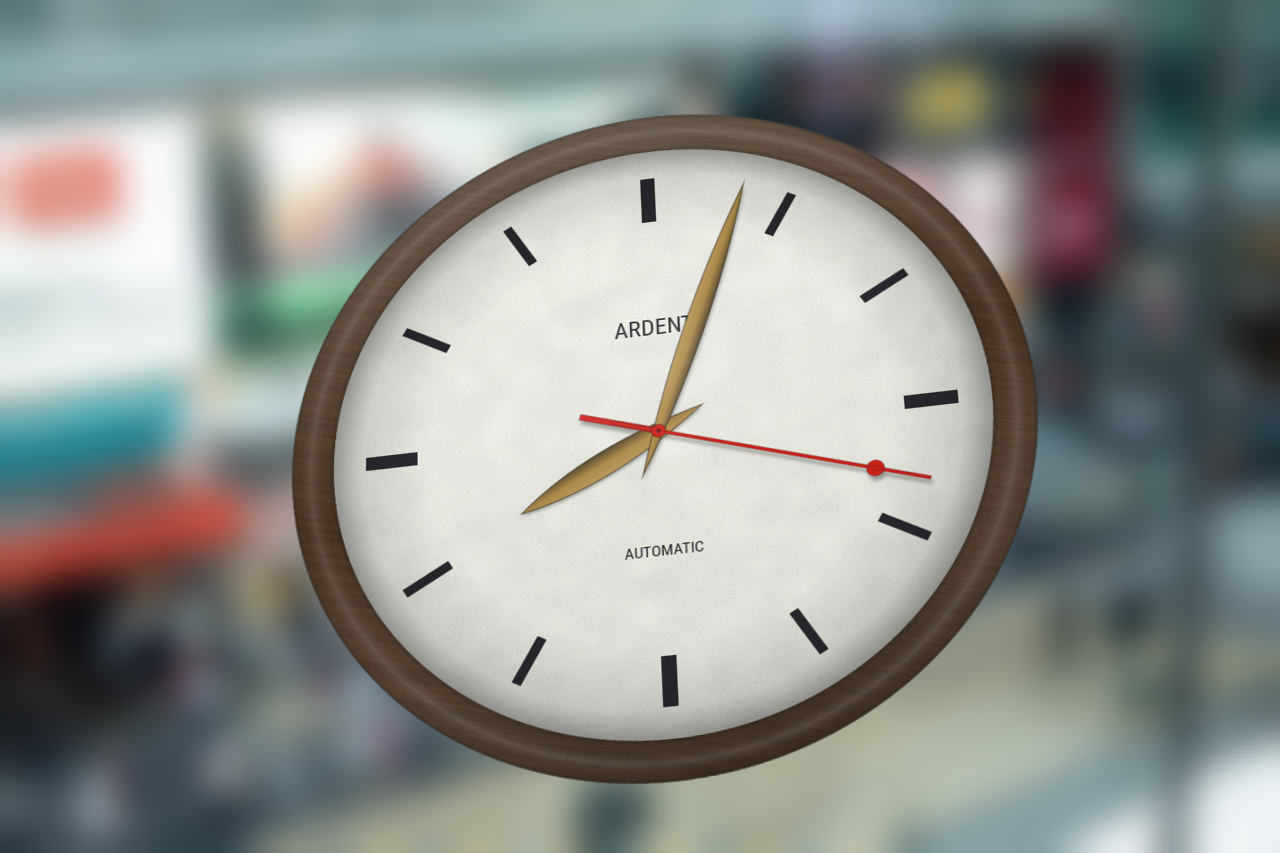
8:03:18
